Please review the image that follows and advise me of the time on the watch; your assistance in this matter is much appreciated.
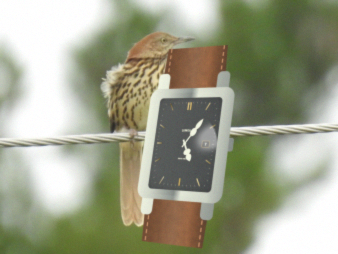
5:06
